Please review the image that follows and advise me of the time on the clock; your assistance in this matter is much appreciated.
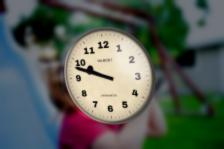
9:48
